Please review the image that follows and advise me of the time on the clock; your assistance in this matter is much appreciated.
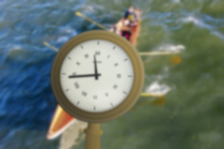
11:44
